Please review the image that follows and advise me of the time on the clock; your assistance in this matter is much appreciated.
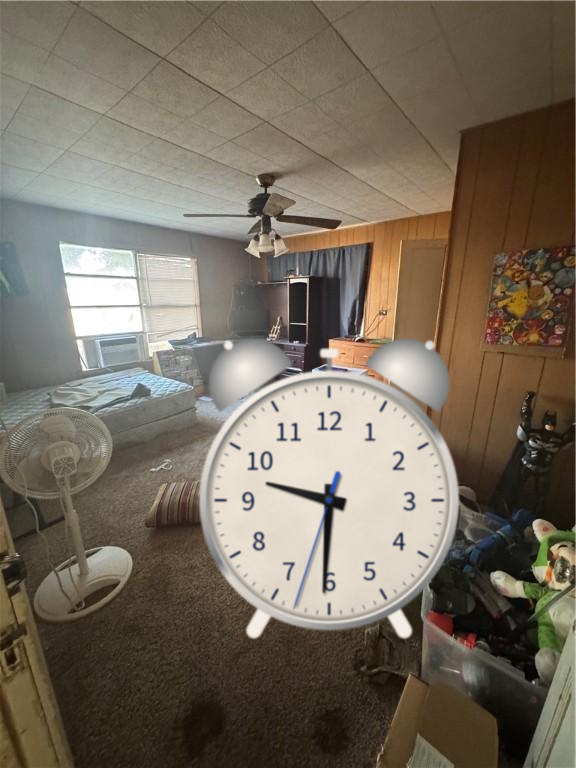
9:30:33
